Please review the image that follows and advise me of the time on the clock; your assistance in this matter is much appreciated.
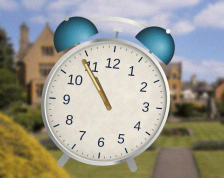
10:54
